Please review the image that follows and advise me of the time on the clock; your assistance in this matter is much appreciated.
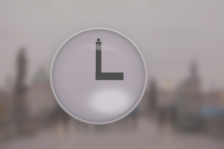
3:00
